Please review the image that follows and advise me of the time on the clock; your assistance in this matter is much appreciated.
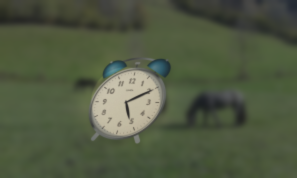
5:10
